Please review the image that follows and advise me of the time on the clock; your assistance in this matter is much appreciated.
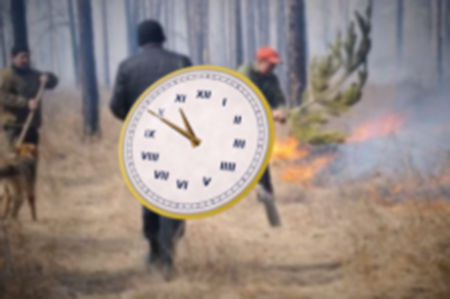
10:49
